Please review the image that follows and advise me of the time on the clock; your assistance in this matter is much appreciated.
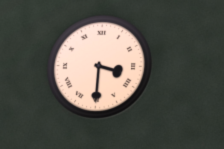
3:30
